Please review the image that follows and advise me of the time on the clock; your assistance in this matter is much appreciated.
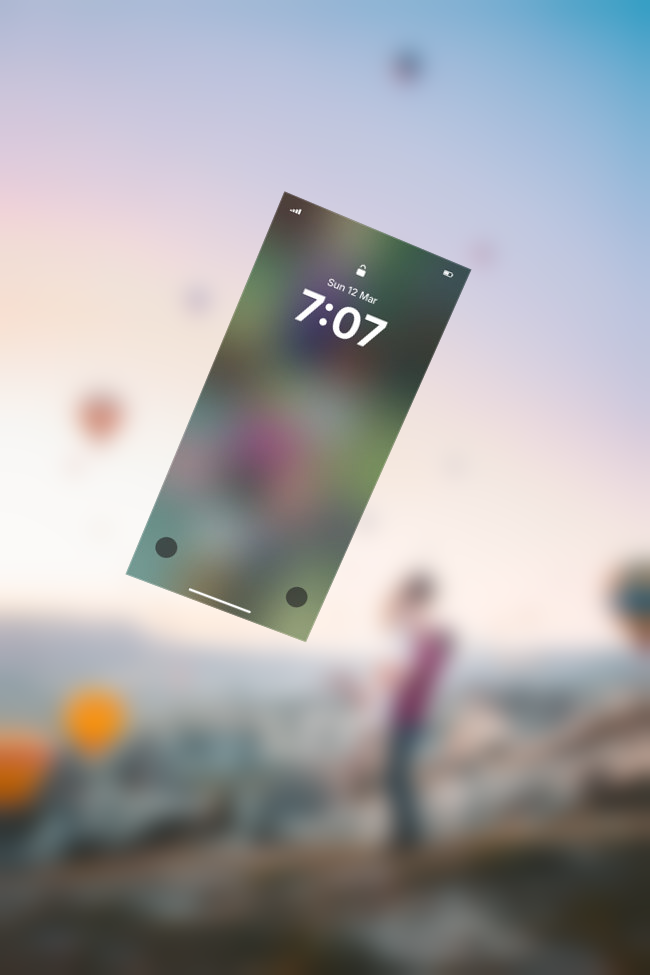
7:07
